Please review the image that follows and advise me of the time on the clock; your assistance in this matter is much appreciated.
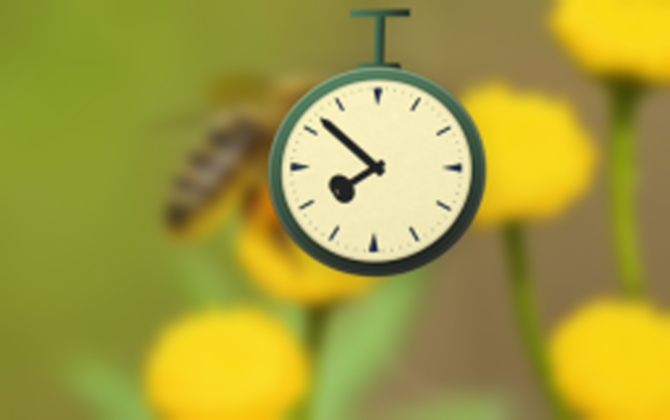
7:52
